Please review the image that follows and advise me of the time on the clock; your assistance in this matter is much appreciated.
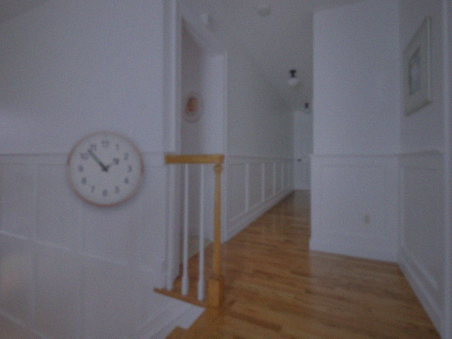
1:53
